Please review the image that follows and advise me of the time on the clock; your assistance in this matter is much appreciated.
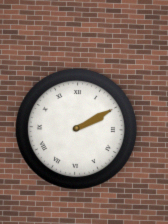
2:10
